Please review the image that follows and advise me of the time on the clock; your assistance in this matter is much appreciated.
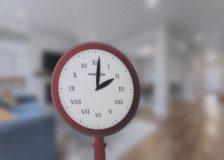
2:01
